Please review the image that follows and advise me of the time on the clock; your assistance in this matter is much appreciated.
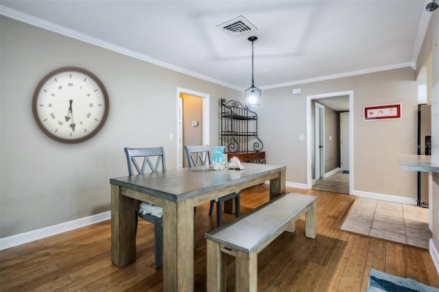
6:29
